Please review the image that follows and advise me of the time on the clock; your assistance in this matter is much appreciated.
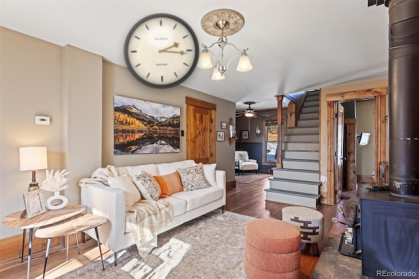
2:16
